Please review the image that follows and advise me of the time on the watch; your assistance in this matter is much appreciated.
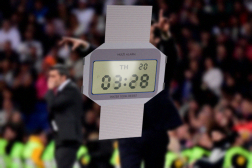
3:28
